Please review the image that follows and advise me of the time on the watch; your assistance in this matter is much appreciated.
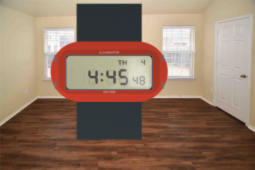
4:45:48
